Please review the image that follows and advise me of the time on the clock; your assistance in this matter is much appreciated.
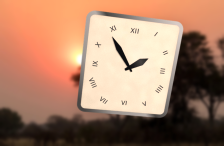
1:54
